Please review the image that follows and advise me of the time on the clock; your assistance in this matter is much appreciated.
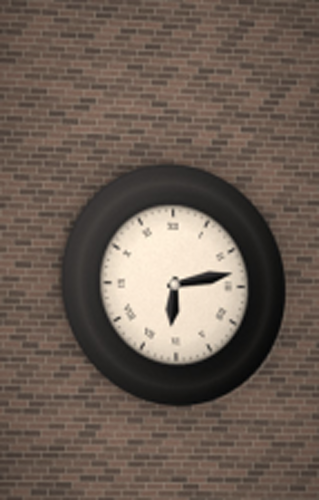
6:13
